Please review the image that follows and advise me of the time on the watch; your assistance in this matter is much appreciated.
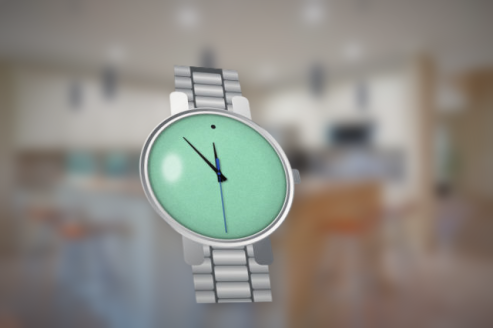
11:53:30
